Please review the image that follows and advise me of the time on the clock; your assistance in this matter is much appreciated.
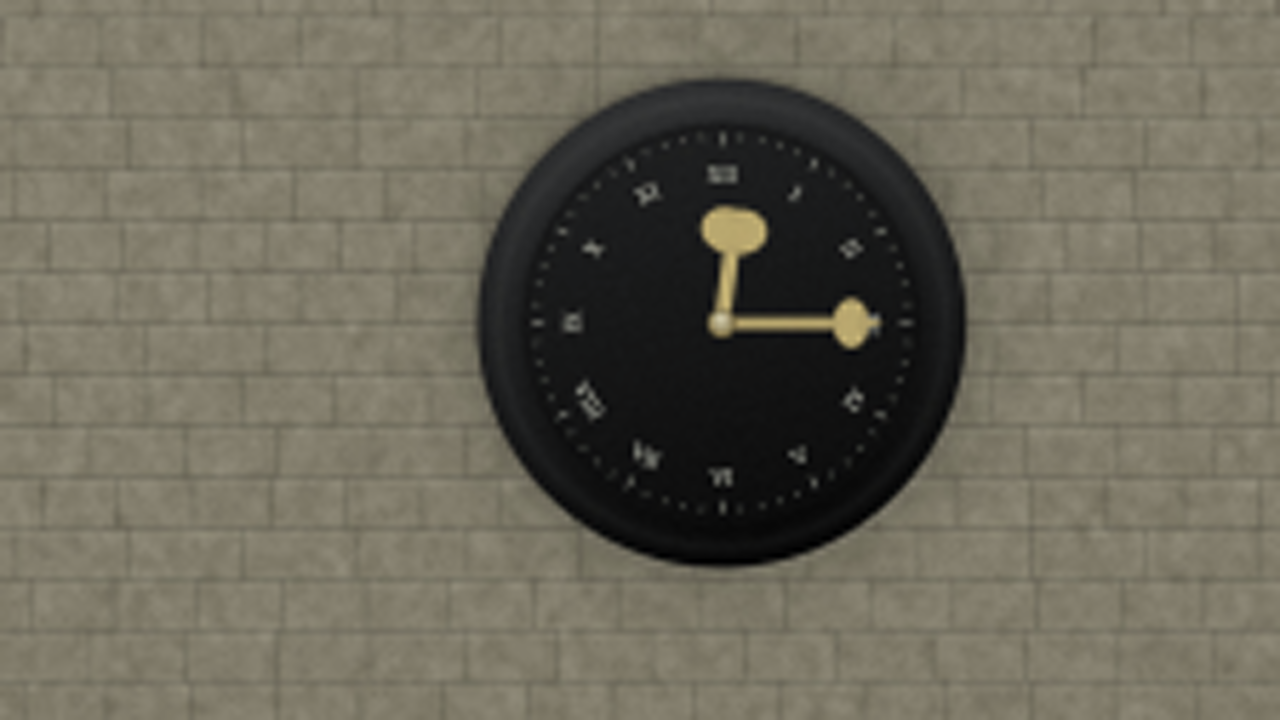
12:15
